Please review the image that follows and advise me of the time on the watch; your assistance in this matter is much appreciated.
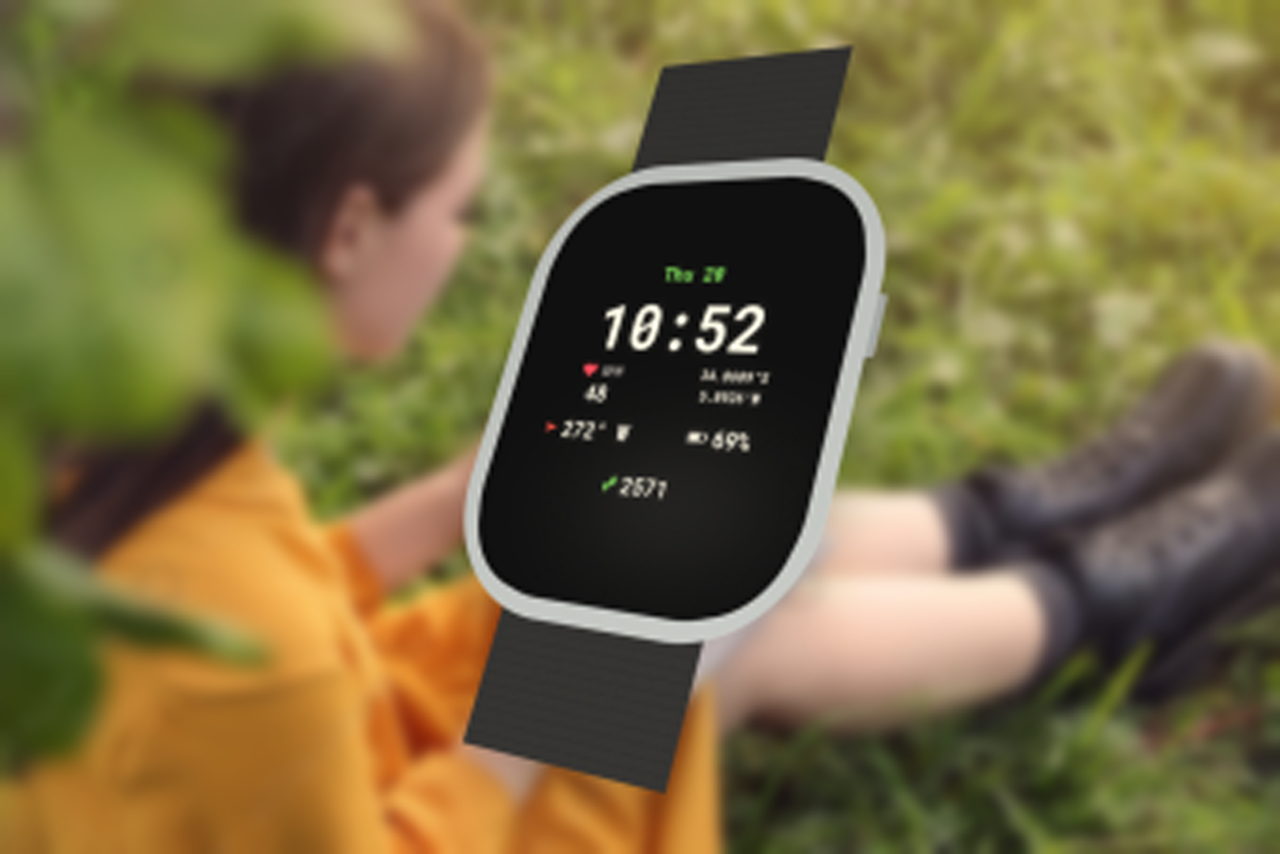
10:52
